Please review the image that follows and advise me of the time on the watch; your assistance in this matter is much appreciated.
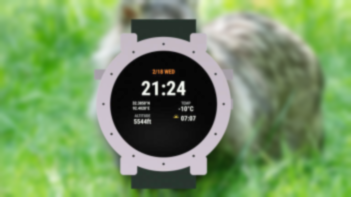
21:24
